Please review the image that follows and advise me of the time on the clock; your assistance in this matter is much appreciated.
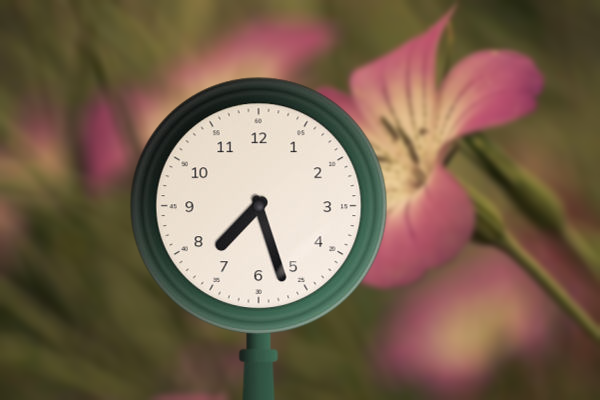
7:27
